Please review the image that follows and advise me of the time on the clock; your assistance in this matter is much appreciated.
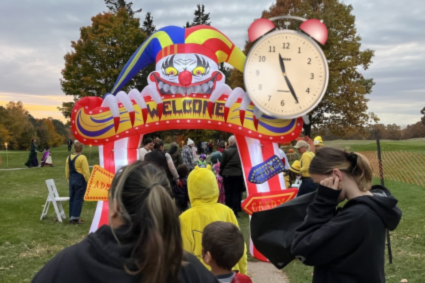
11:25
